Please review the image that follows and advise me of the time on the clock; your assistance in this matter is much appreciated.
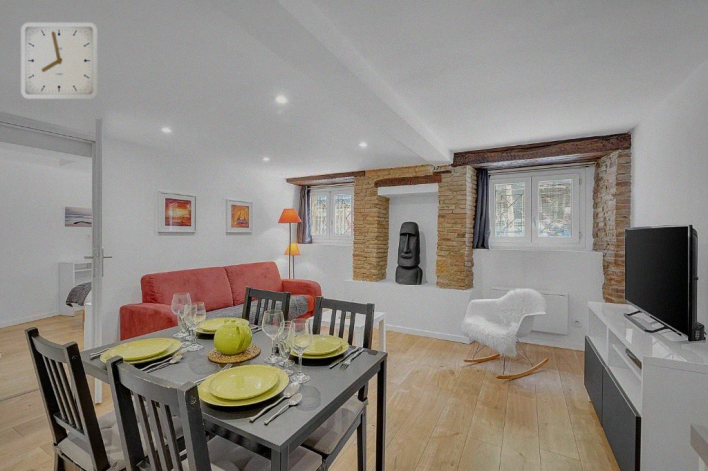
7:58
